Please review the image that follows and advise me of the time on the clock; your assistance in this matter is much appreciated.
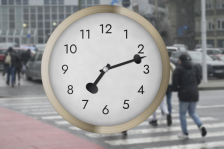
7:12
